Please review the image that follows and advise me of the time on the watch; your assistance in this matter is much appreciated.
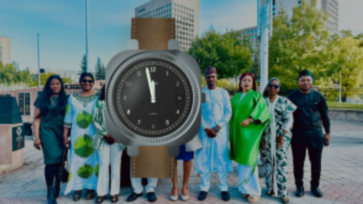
11:58
